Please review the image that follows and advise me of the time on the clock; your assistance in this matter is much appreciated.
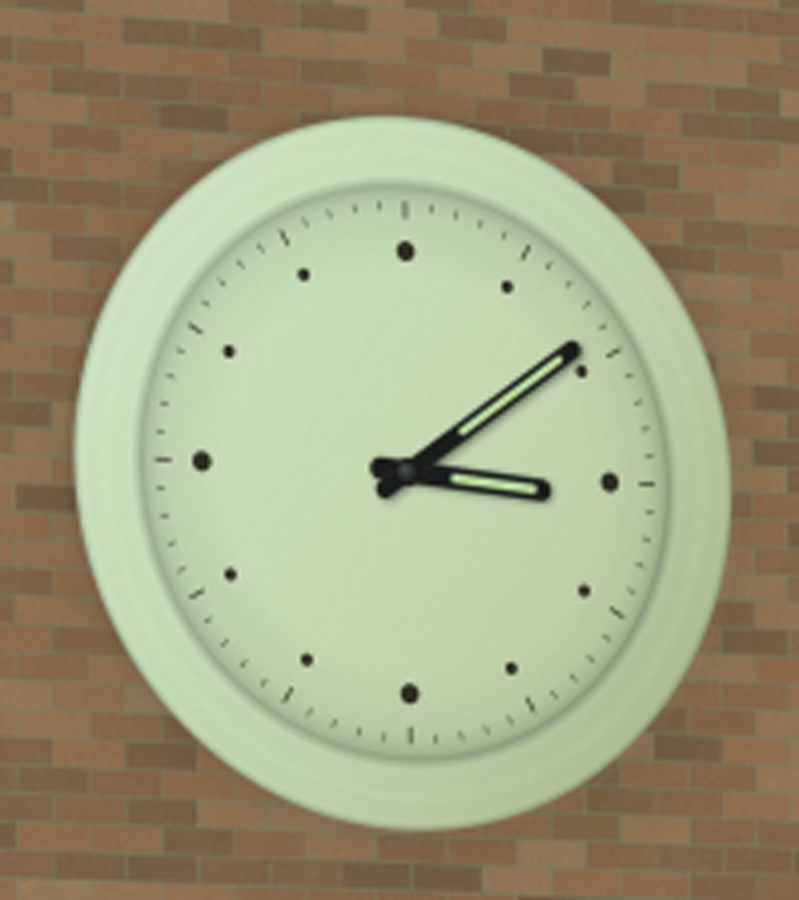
3:09
